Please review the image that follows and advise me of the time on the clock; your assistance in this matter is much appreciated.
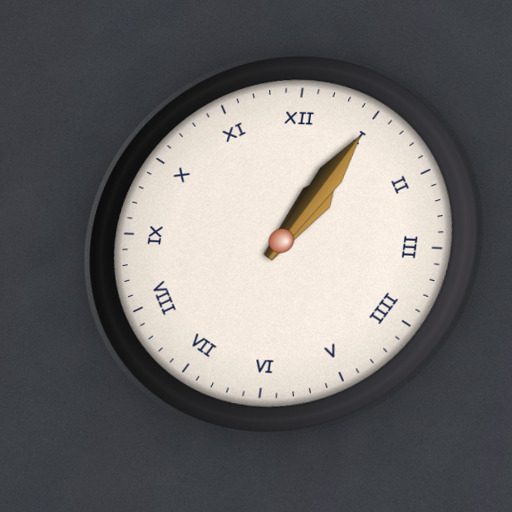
1:05
